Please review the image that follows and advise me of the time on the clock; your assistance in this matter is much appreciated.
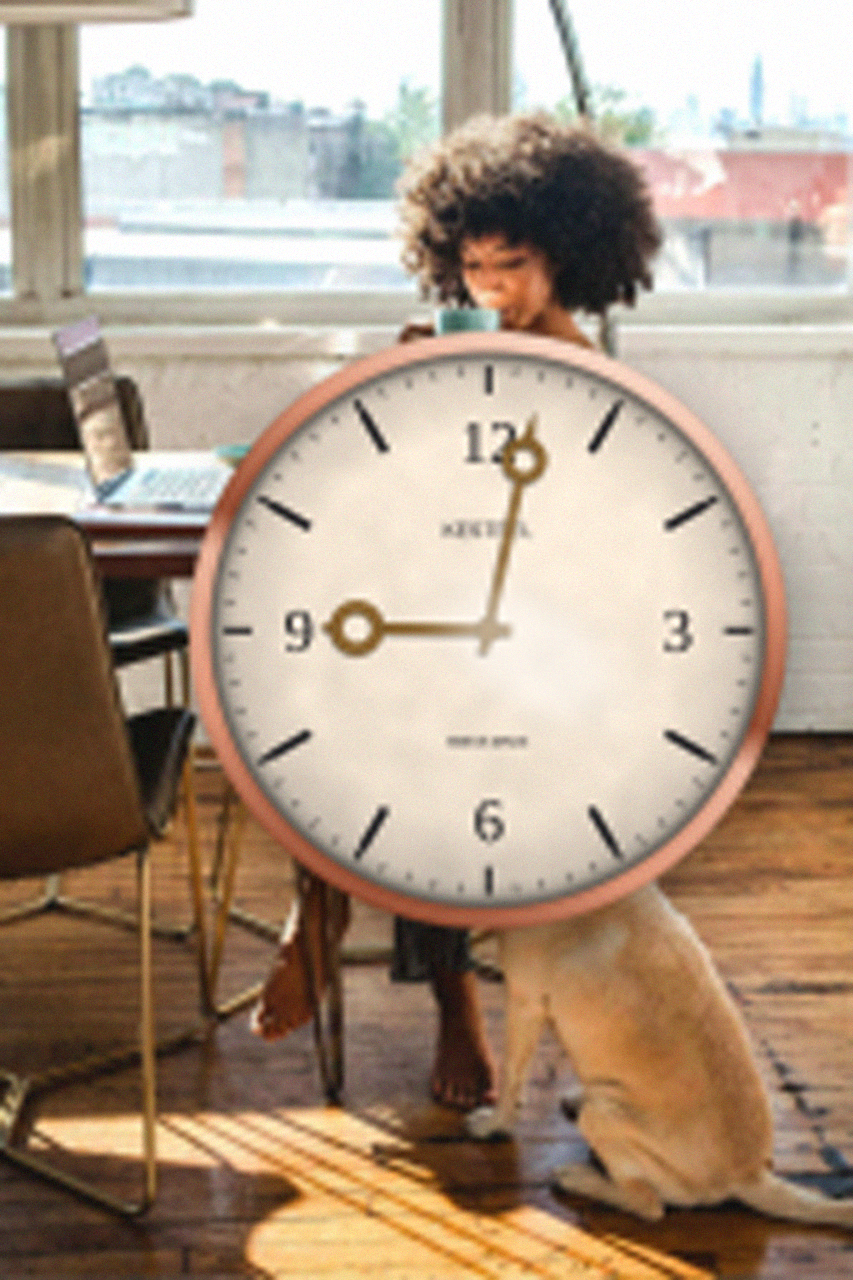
9:02
